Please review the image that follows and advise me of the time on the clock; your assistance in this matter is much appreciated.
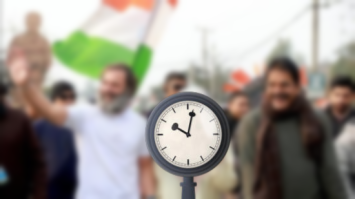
10:02
